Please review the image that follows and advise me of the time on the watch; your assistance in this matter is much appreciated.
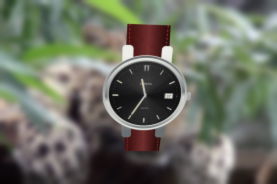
11:35
